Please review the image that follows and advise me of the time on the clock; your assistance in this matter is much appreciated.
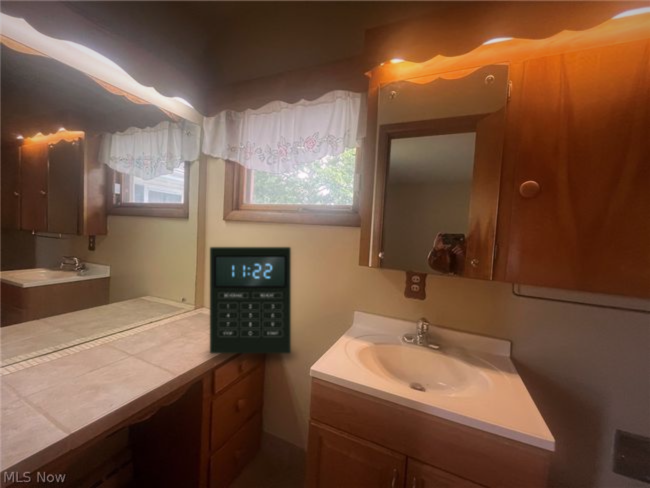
11:22
